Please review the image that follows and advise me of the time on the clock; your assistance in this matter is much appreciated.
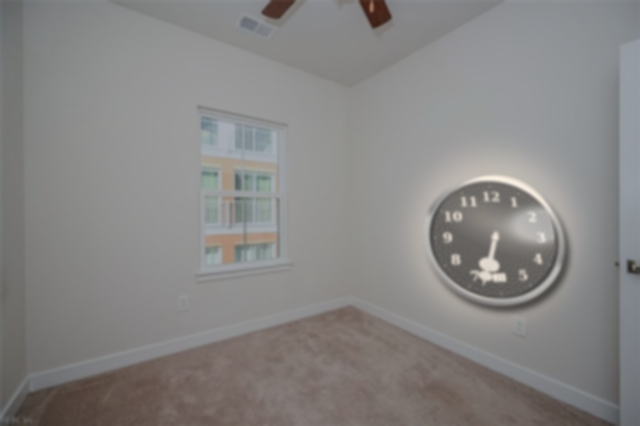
6:33
